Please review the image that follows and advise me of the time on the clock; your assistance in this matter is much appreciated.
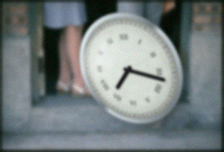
7:17
